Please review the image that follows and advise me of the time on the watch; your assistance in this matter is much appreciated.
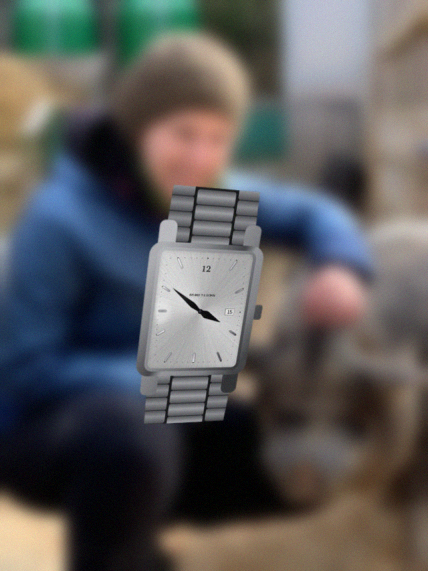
3:51
